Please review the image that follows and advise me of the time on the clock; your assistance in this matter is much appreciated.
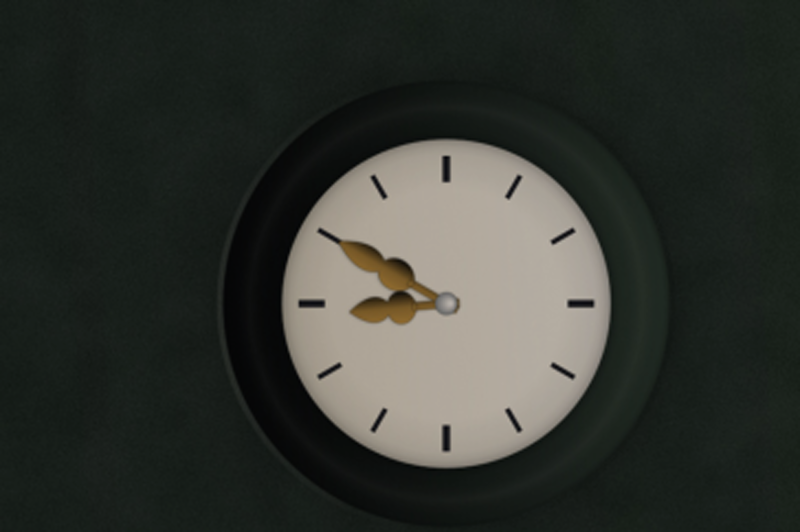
8:50
